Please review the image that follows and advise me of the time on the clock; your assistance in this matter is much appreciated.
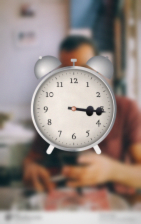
3:16
